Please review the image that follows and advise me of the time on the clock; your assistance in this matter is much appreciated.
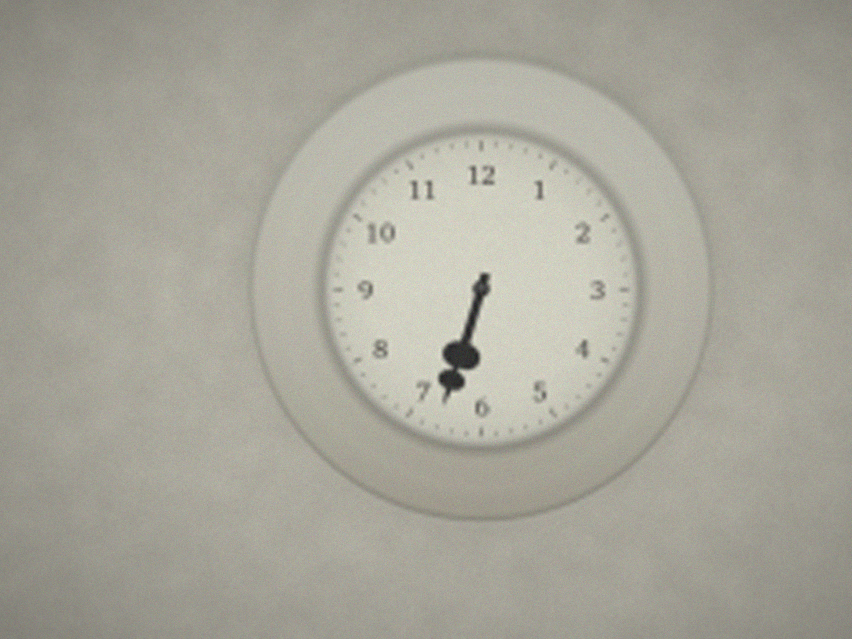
6:33
